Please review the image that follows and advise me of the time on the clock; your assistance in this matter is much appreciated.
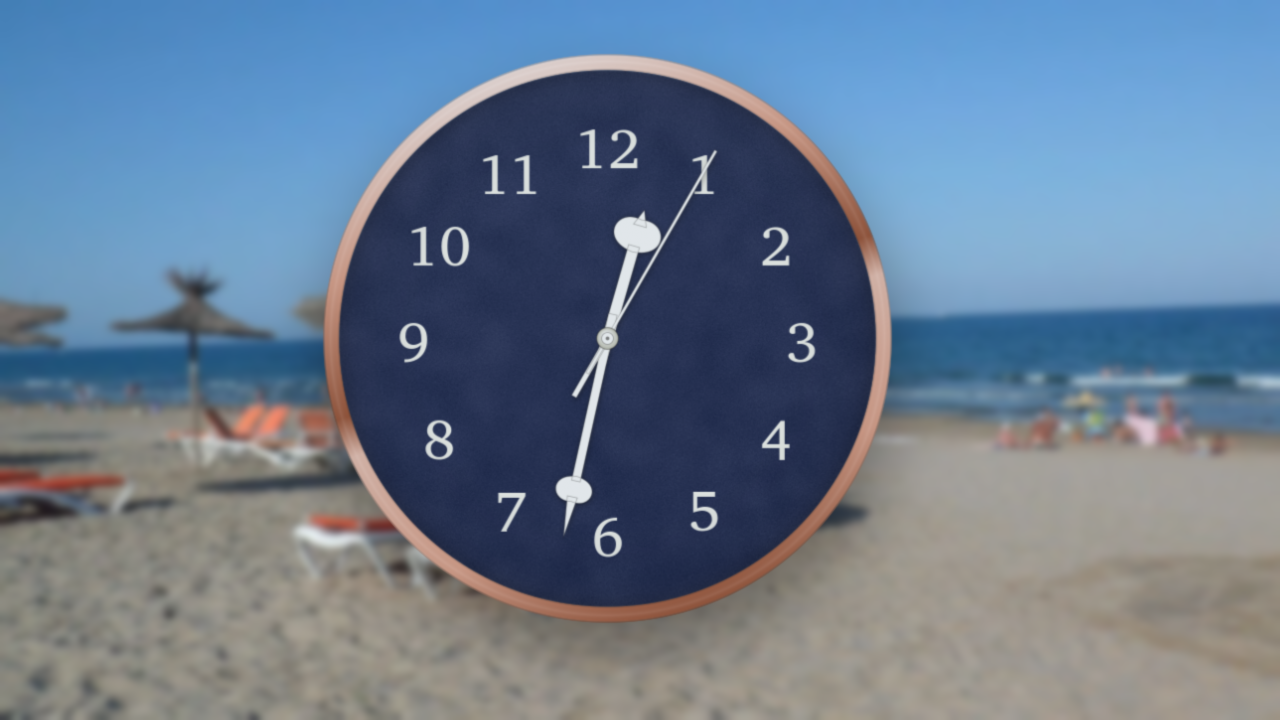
12:32:05
